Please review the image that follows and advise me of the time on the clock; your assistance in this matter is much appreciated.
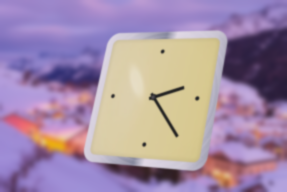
2:23
